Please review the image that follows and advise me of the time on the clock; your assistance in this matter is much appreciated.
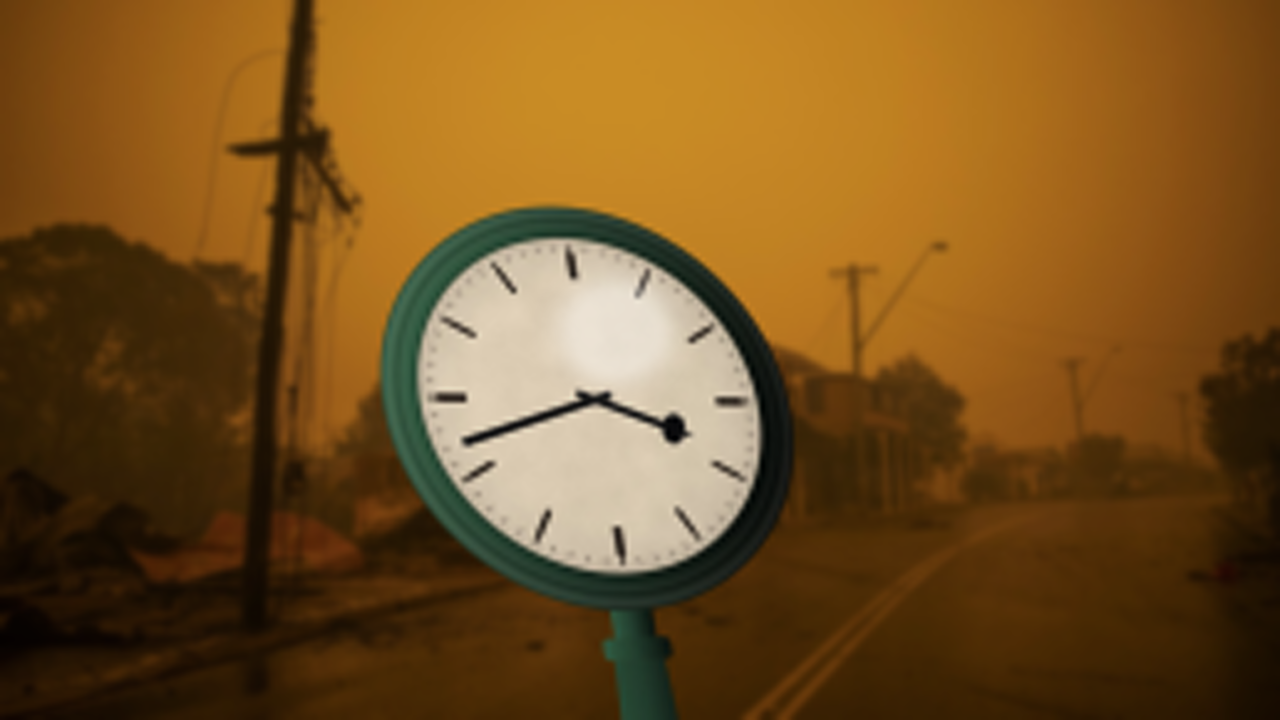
3:42
